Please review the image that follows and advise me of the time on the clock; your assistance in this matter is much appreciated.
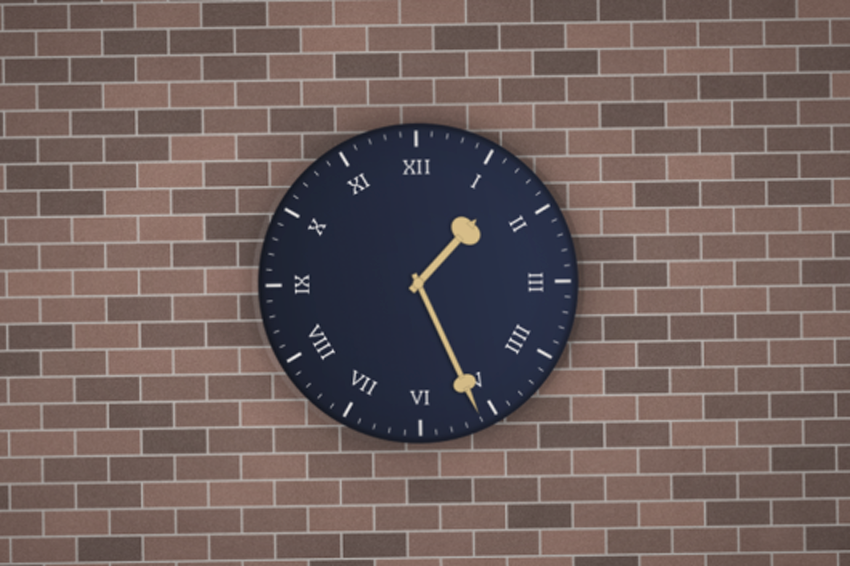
1:26
